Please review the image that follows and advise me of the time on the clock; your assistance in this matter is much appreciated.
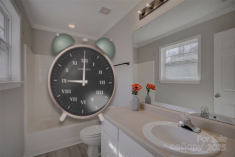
9:00
